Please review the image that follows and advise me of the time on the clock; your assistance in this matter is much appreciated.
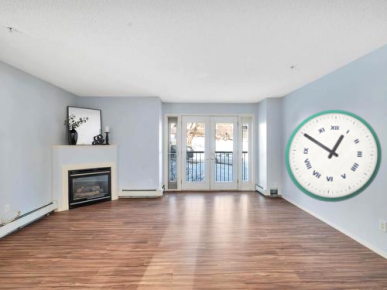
12:50
